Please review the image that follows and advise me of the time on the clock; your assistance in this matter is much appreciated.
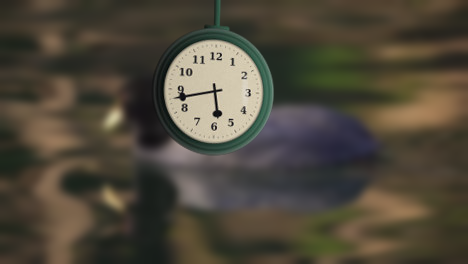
5:43
